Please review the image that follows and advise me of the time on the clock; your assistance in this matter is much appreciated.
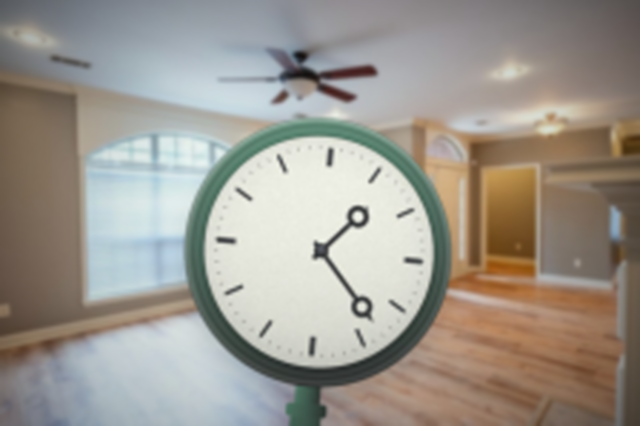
1:23
